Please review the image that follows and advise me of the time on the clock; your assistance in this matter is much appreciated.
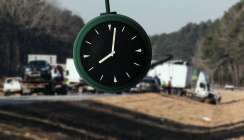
8:02
